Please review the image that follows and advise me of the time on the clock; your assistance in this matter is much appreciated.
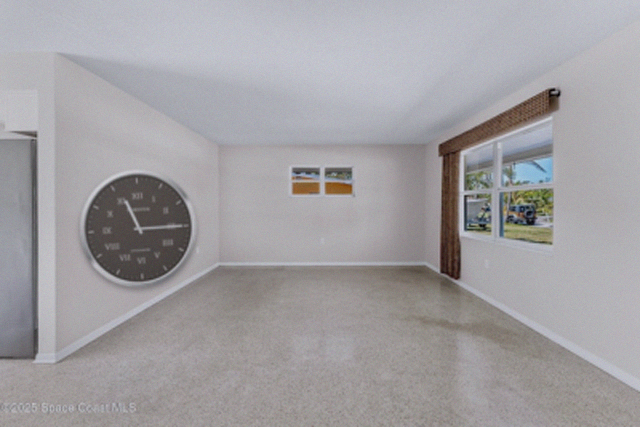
11:15
